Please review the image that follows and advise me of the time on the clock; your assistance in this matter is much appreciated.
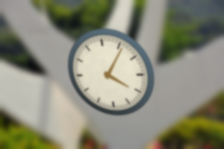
4:06
